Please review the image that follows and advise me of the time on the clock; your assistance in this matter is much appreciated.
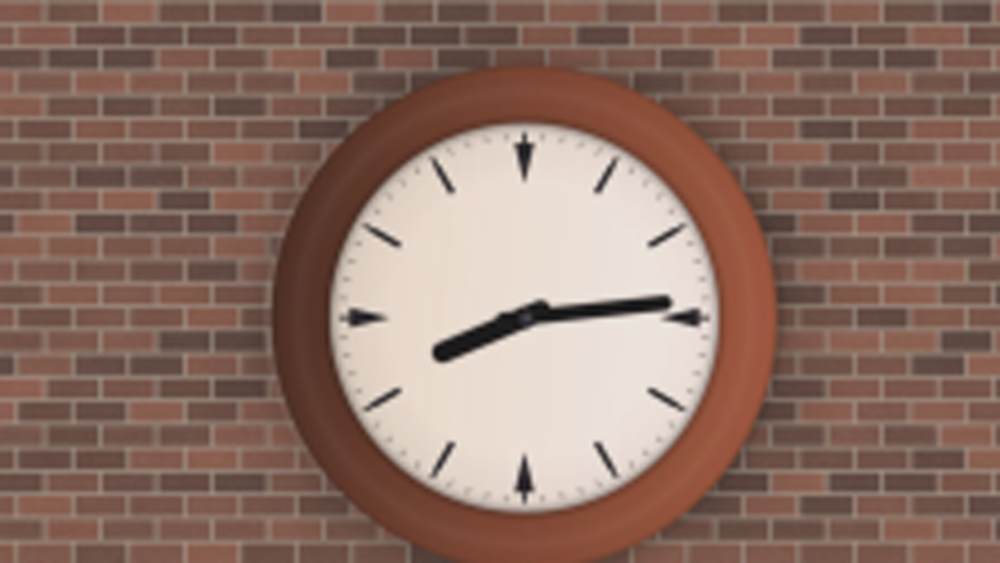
8:14
